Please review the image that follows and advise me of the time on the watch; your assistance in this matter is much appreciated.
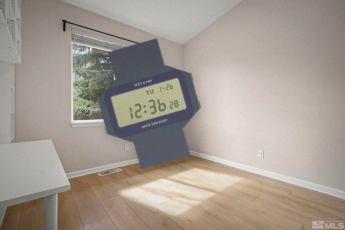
12:36:28
